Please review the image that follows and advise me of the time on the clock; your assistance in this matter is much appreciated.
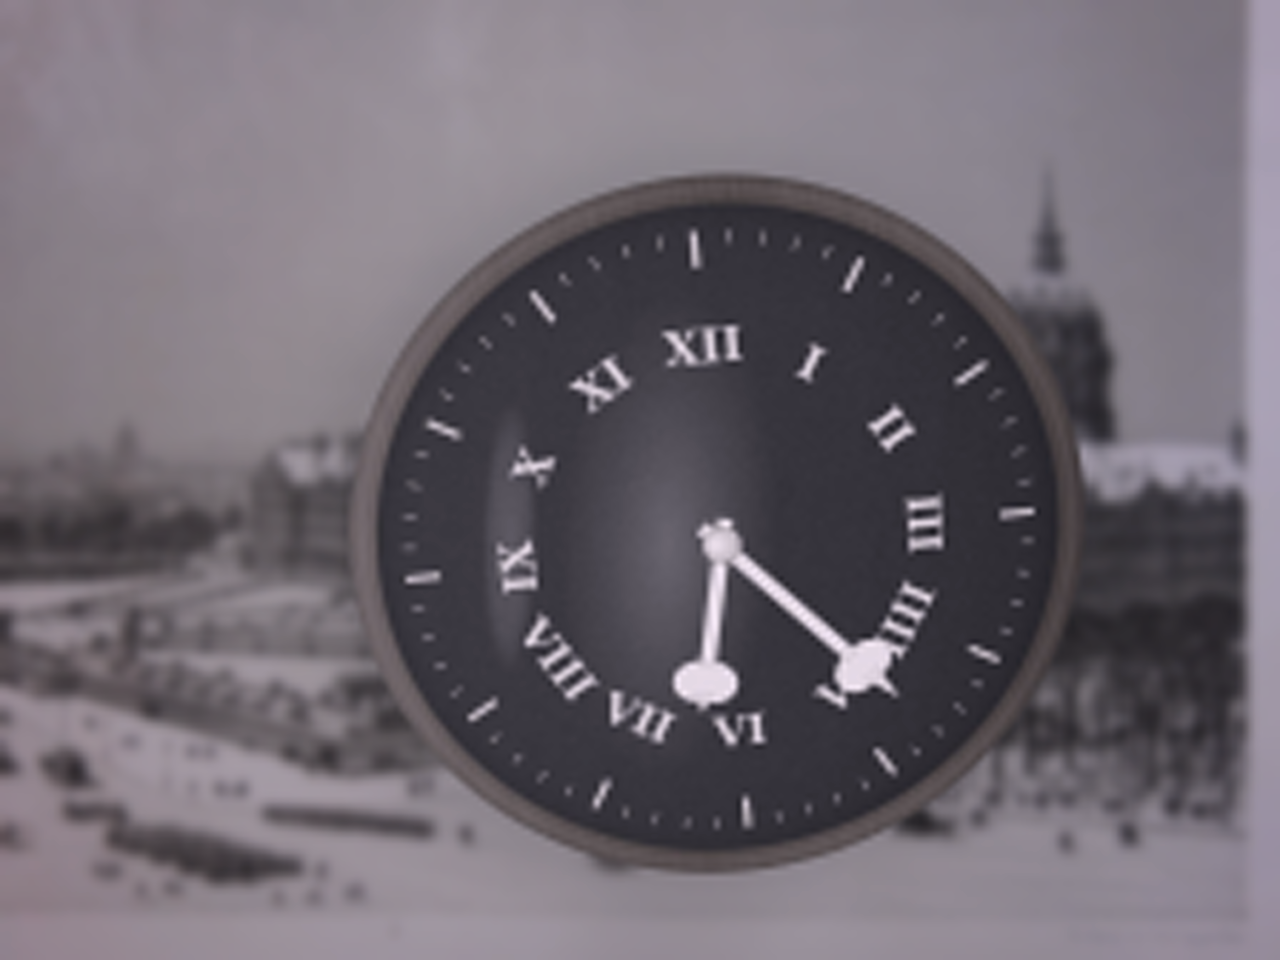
6:23
